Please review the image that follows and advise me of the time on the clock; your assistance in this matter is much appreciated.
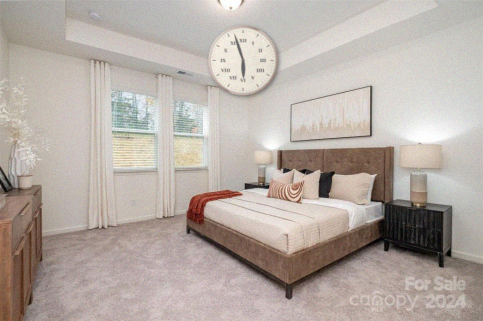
5:57
